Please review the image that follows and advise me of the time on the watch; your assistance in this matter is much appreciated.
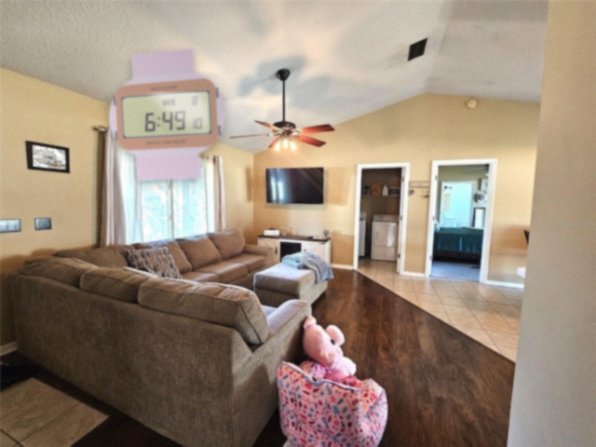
6:49
